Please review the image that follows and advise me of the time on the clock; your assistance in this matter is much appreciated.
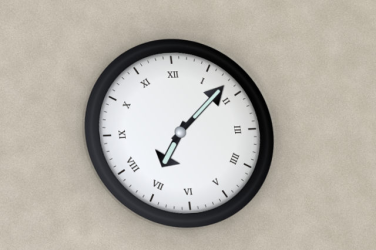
7:08
